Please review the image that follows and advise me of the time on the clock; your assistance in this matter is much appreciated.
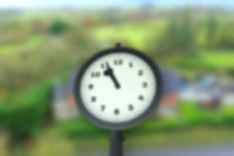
10:56
